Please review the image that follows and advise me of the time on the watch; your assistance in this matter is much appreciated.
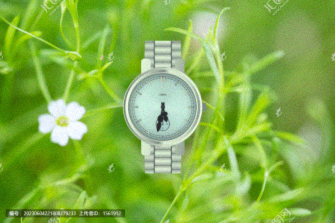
5:32
